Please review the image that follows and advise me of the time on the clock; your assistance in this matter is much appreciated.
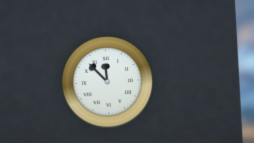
11:53
